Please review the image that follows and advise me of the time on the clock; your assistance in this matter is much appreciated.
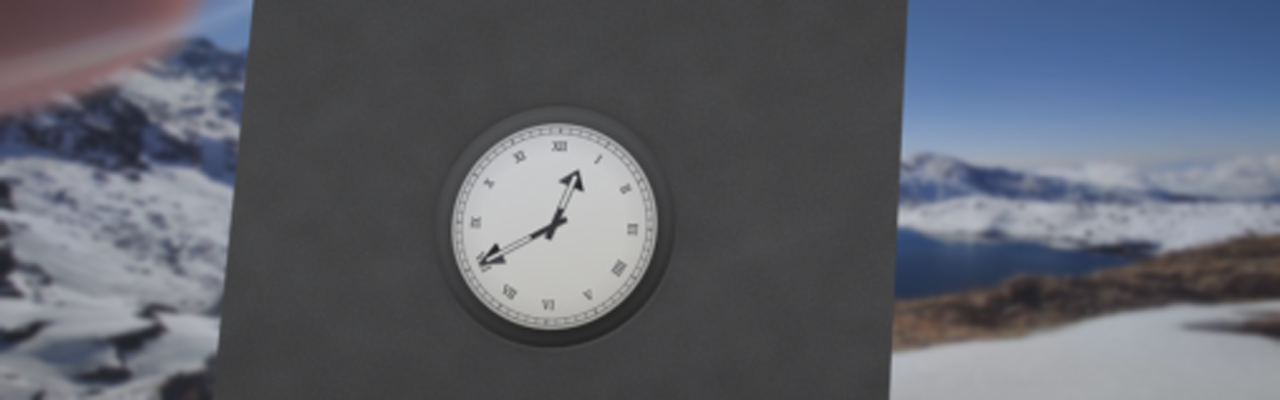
12:40
